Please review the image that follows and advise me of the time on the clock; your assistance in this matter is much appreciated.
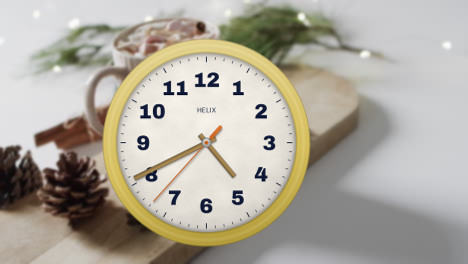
4:40:37
